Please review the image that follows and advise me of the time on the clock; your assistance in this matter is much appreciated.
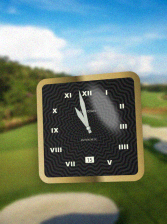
10:58
